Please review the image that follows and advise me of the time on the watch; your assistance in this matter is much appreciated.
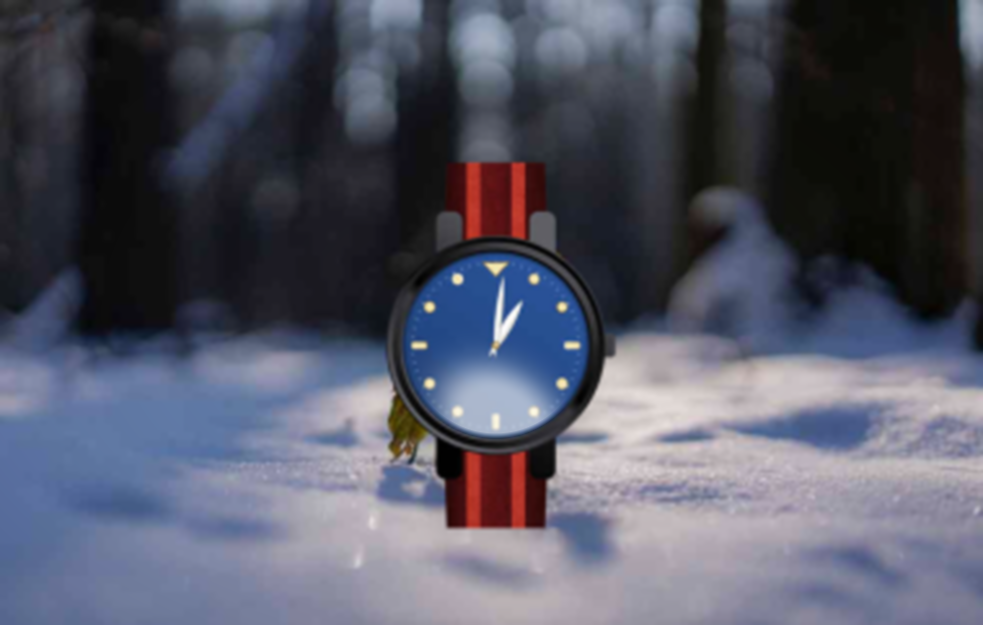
1:01
